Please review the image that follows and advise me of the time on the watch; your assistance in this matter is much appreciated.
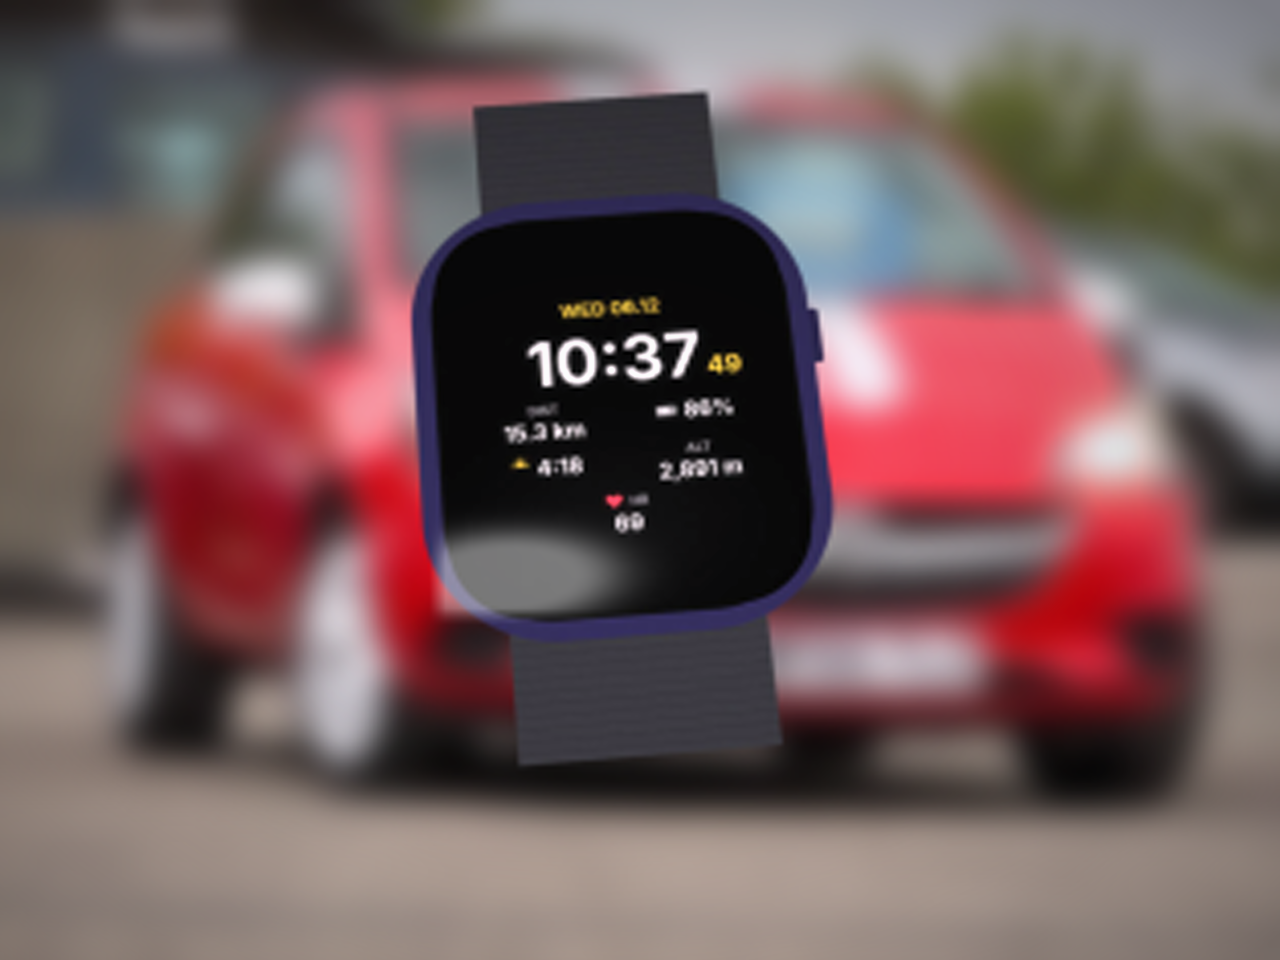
10:37
